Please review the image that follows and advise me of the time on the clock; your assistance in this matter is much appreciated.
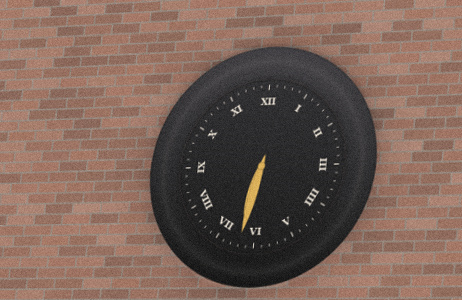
6:32
